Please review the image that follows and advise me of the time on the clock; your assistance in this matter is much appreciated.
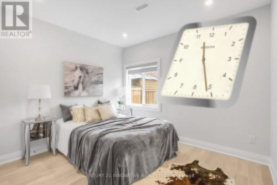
11:26
